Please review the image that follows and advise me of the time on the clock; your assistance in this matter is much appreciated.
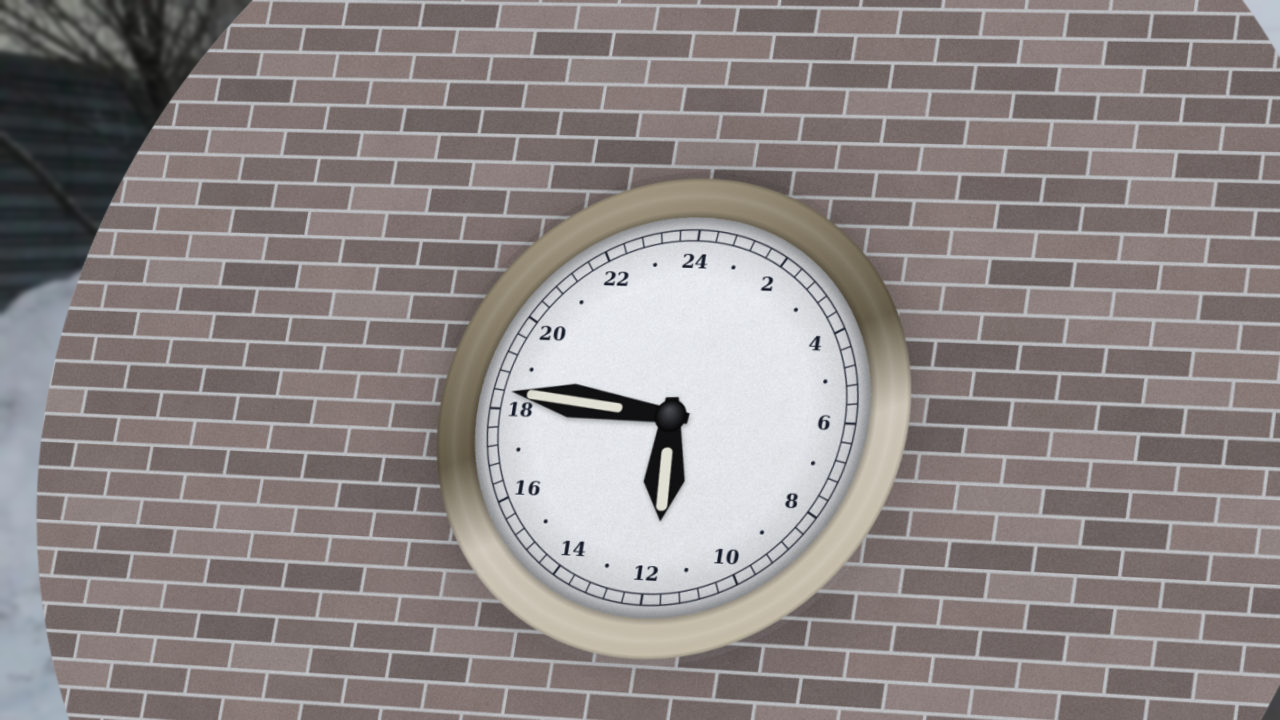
11:46
